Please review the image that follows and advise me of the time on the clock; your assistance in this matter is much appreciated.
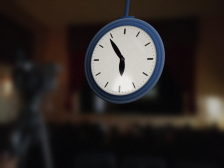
5:54
